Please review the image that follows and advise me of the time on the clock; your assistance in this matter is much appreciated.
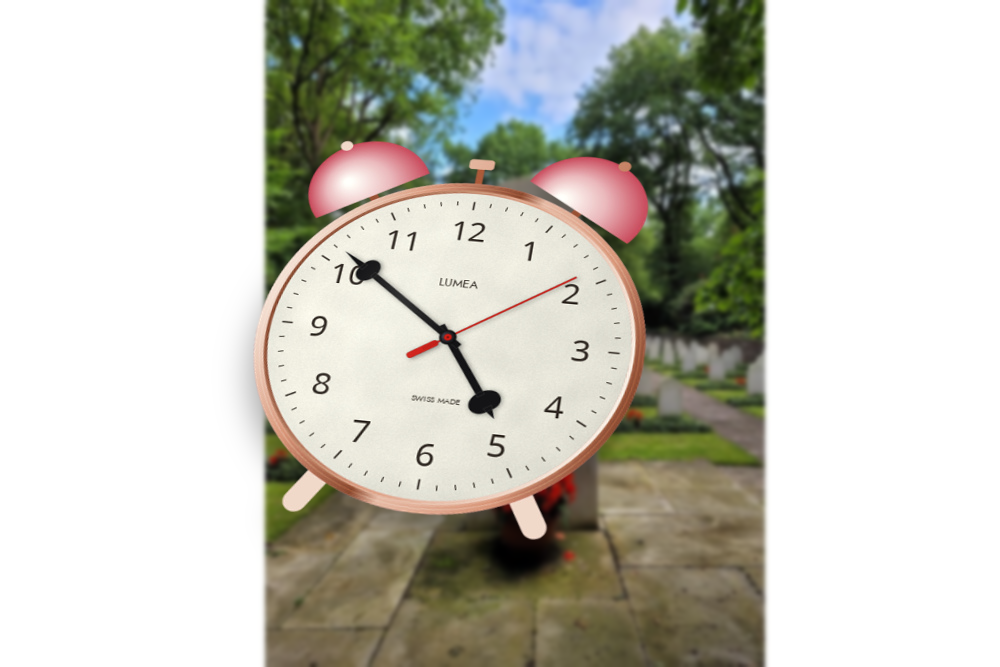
4:51:09
